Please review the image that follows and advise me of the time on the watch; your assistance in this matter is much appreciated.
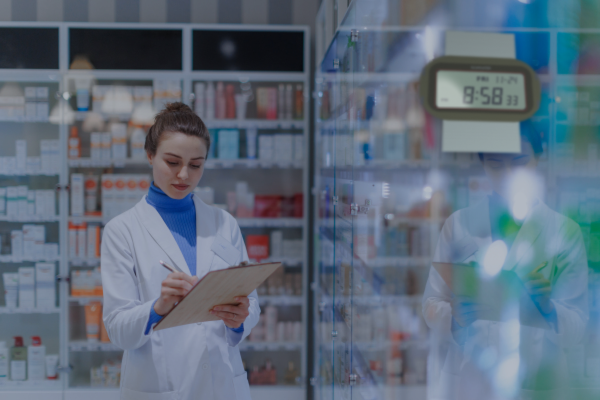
8:58
